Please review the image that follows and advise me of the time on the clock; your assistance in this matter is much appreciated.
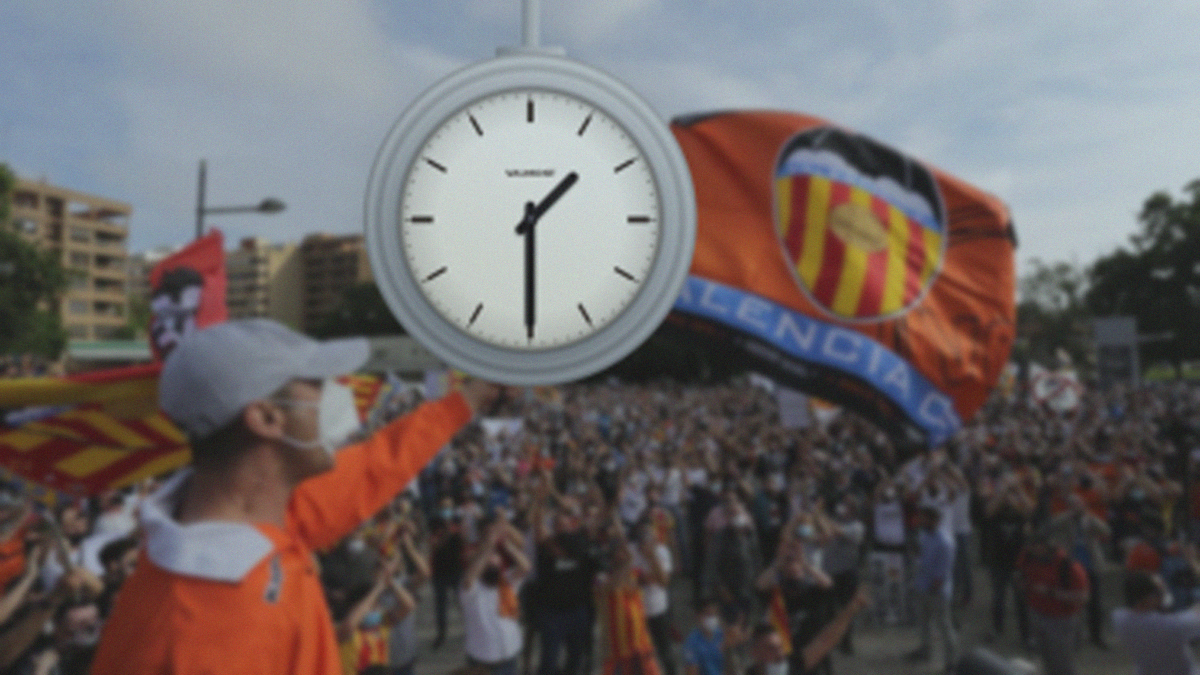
1:30
